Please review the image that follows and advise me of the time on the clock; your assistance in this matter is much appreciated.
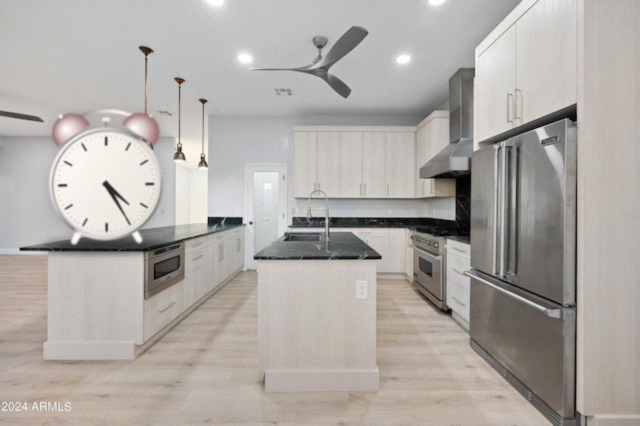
4:25
